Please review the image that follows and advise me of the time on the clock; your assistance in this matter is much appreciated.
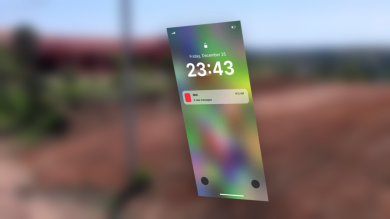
23:43
